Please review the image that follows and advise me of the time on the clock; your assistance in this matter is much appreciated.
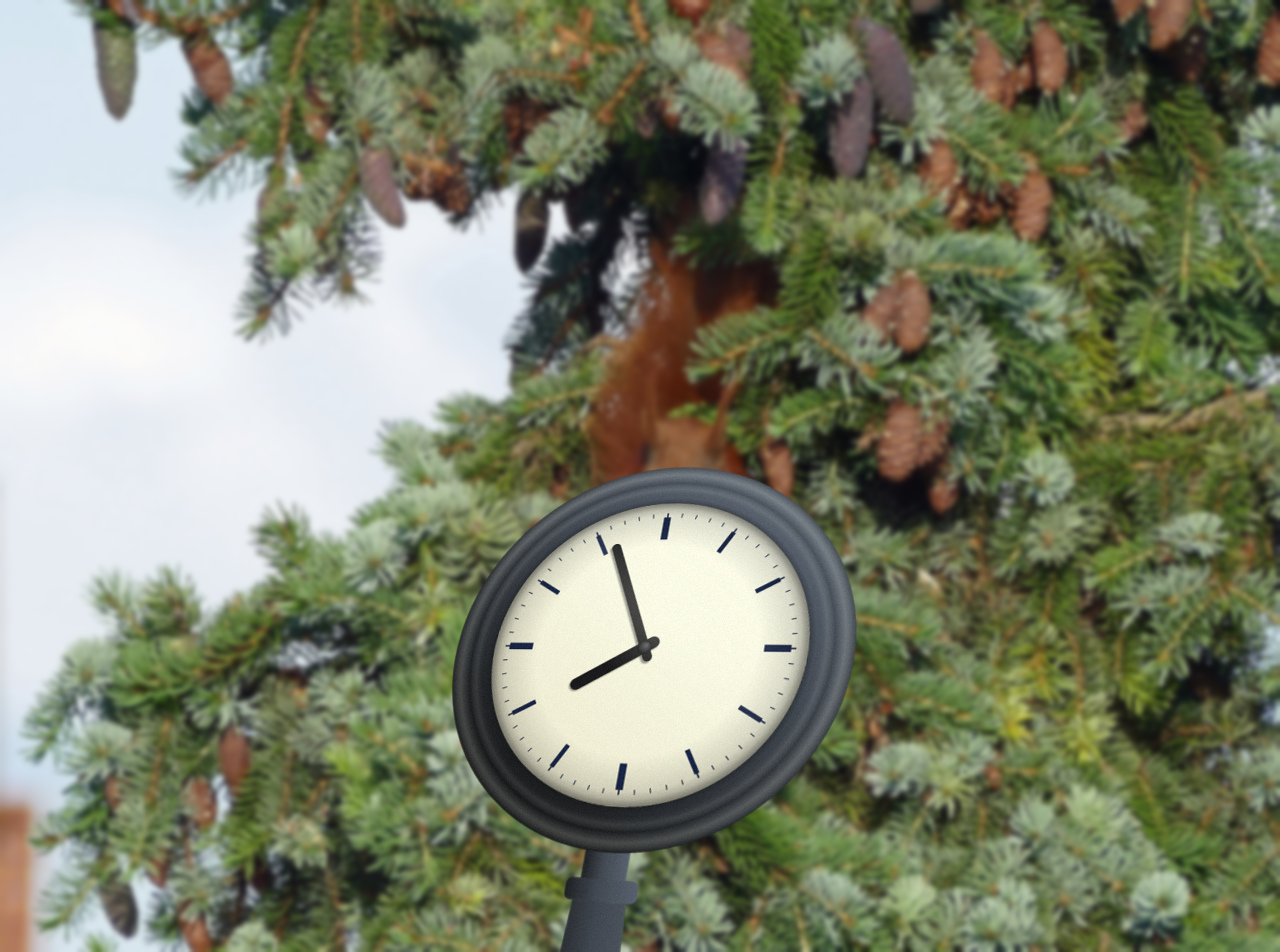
7:56
